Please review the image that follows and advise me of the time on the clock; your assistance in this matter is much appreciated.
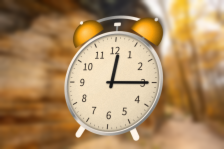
12:15
